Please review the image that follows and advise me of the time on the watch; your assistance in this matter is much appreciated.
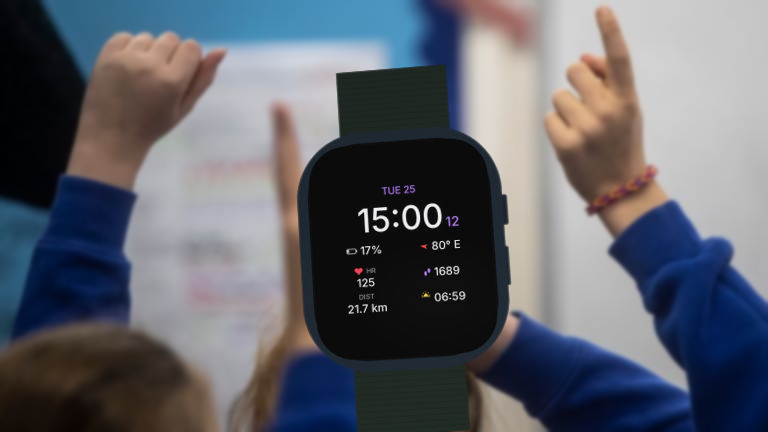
15:00:12
